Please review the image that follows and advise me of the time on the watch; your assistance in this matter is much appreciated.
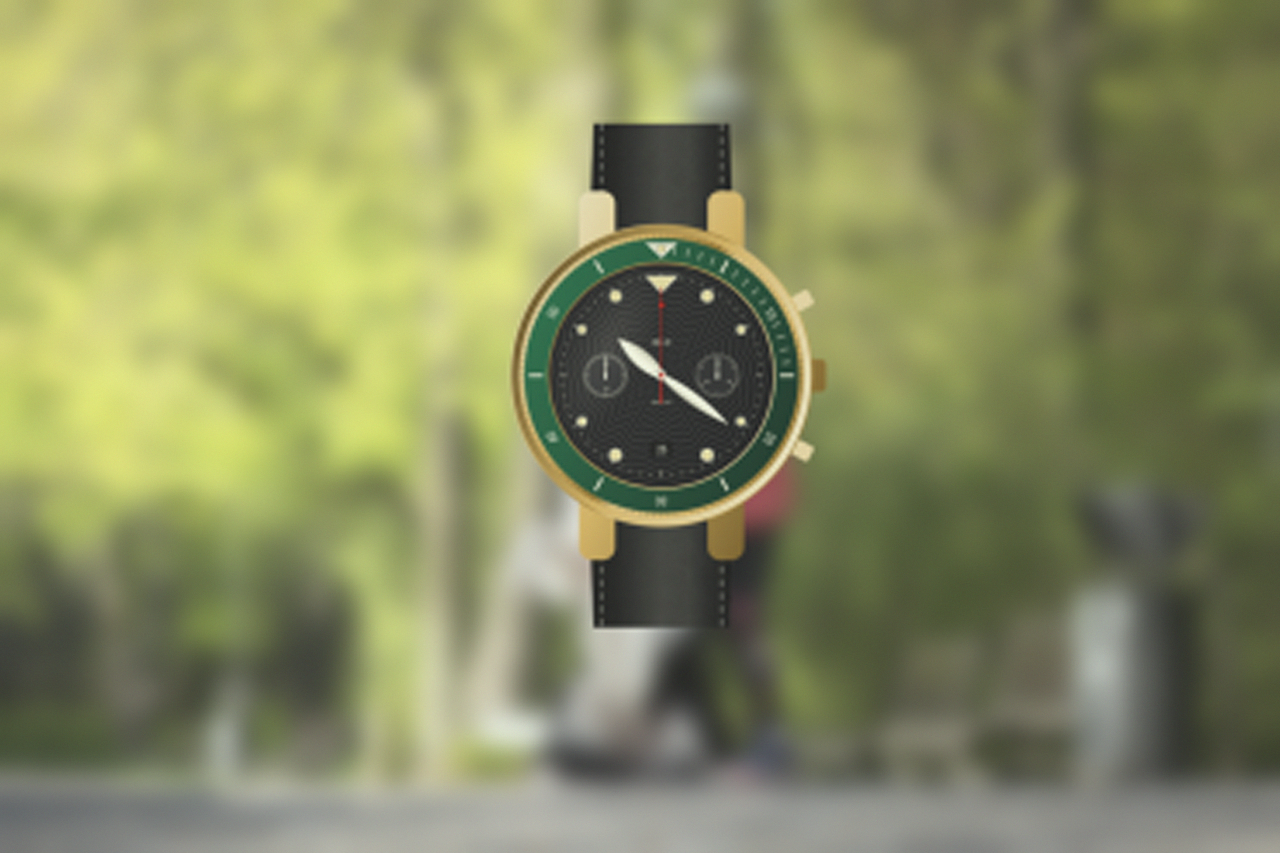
10:21
